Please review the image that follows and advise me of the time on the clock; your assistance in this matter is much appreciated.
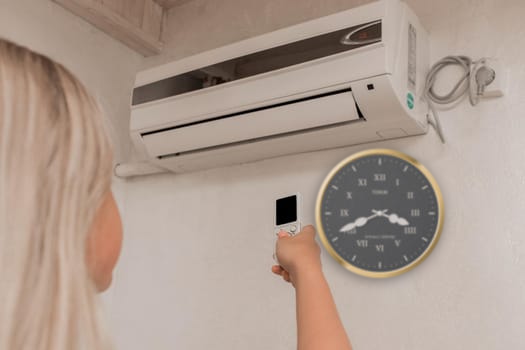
3:41
